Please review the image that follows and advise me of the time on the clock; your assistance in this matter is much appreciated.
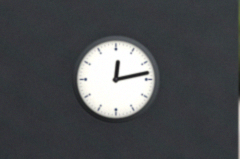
12:13
